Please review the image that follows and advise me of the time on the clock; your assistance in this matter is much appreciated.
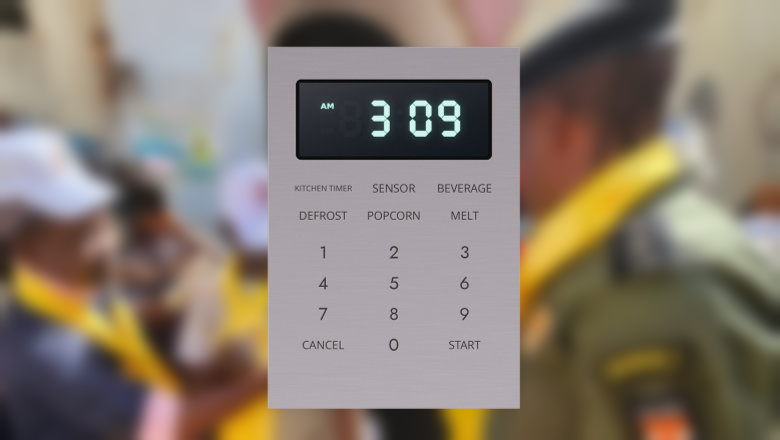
3:09
